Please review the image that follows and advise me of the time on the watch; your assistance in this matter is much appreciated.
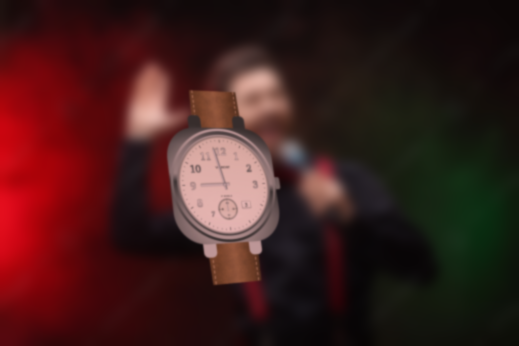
8:58
